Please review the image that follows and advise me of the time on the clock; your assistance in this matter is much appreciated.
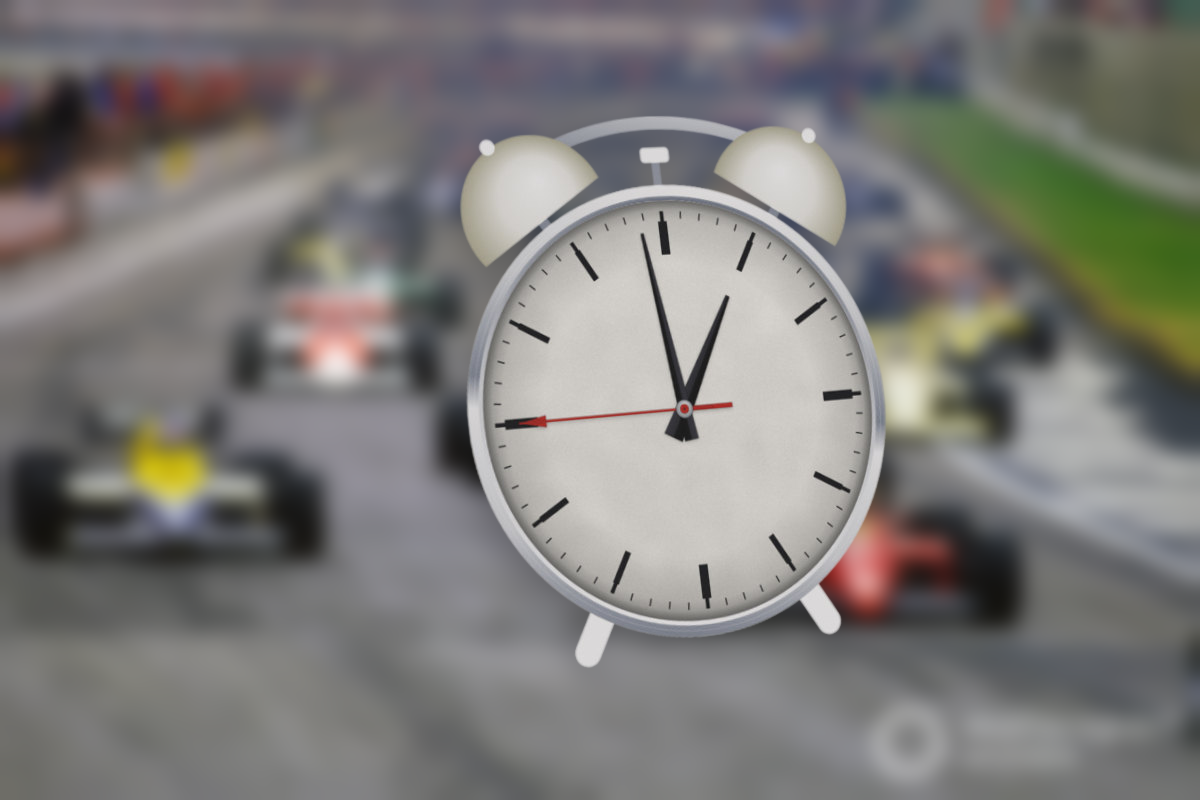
12:58:45
